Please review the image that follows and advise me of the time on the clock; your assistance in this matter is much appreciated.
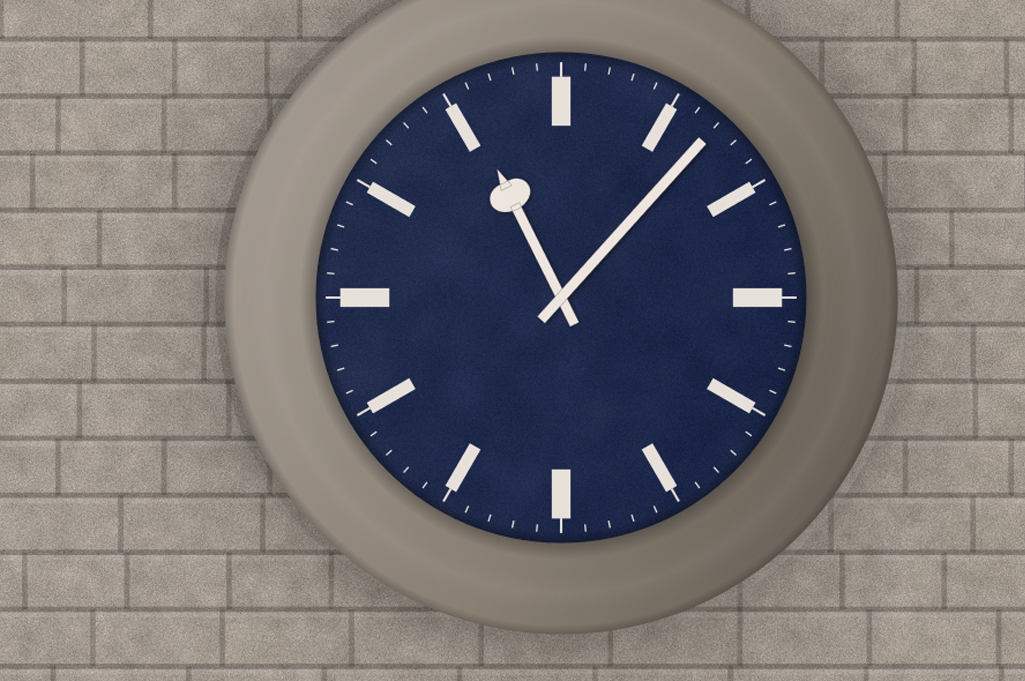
11:07
